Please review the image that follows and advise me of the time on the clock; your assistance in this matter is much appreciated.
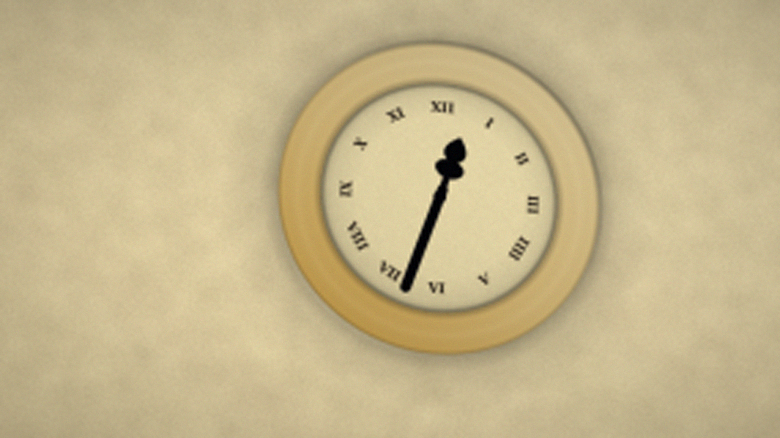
12:33
